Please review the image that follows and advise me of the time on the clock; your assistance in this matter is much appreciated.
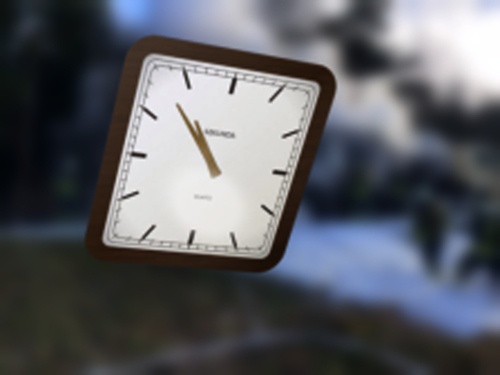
10:53
